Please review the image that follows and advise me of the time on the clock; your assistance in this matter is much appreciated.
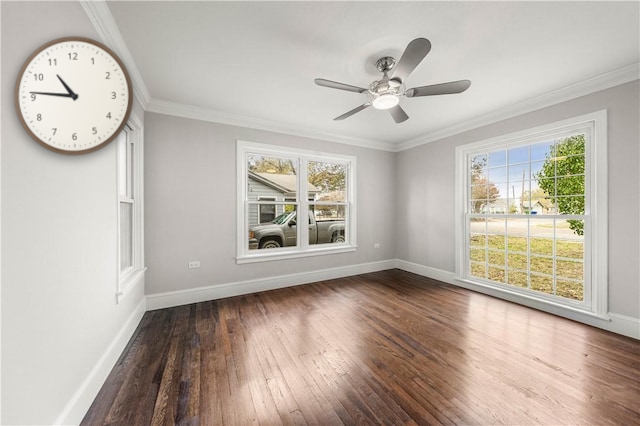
10:46
